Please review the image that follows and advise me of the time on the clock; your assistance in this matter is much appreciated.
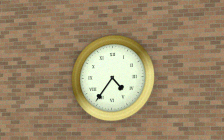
4:36
